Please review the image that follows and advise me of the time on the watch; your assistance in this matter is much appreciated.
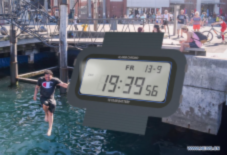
19:39:56
